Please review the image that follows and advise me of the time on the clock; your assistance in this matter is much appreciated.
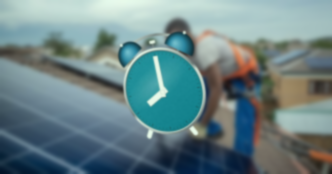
8:00
